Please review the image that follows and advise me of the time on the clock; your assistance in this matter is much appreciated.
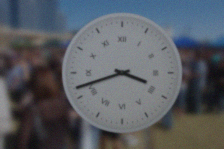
3:42
